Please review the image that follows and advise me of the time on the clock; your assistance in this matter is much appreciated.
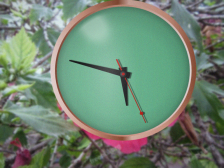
5:47:26
